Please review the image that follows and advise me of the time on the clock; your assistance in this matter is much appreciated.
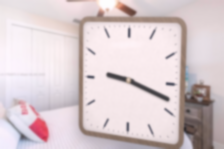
9:18
